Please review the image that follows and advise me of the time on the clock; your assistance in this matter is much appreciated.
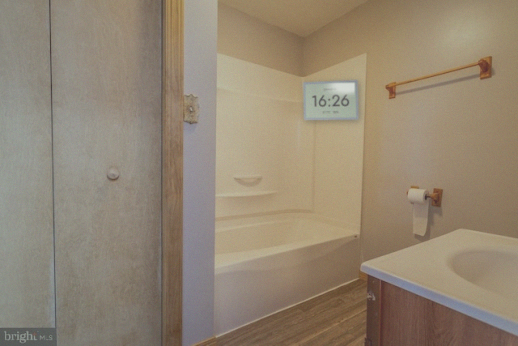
16:26
